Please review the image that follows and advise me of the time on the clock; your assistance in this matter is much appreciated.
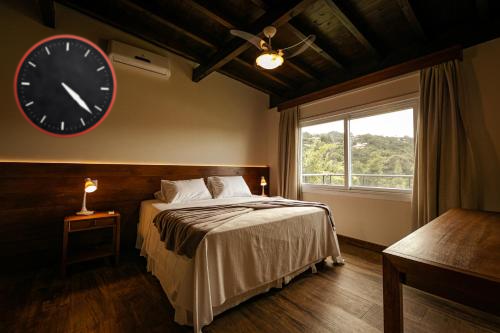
4:22
